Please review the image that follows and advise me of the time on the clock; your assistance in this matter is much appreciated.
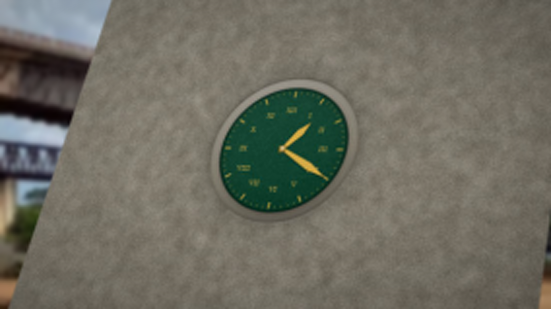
1:20
